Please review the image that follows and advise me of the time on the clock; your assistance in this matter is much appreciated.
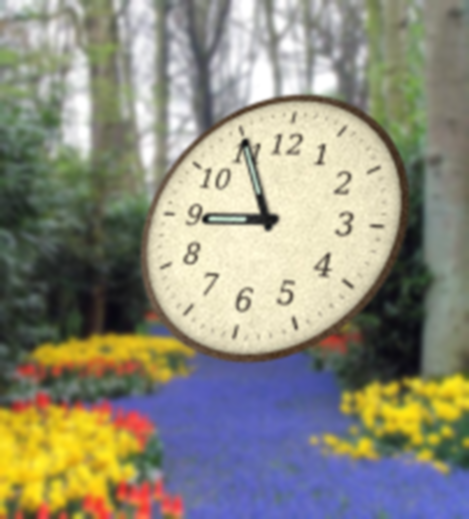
8:55
